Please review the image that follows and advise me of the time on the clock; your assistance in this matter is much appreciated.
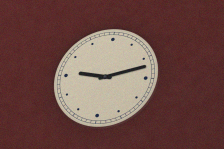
9:12
